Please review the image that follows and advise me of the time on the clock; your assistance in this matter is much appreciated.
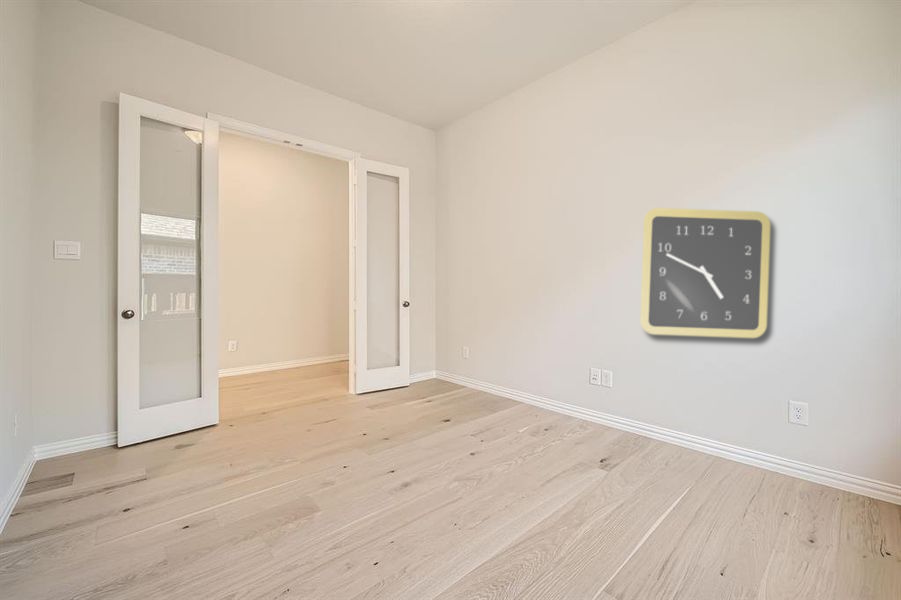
4:49
